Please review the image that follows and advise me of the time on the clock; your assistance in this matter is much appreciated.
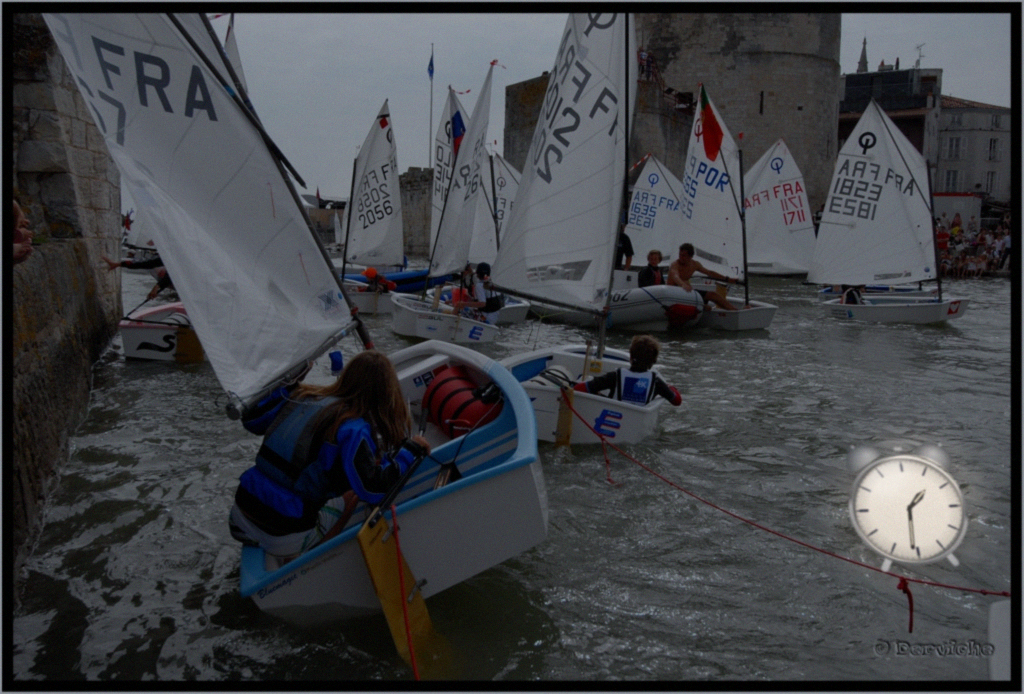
1:31
